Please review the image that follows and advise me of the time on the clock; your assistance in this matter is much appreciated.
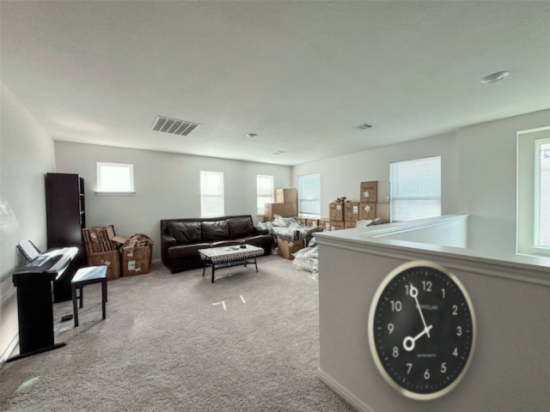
7:56
